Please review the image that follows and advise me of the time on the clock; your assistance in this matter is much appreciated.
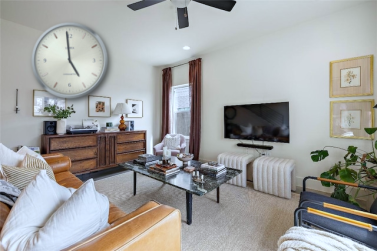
4:59
